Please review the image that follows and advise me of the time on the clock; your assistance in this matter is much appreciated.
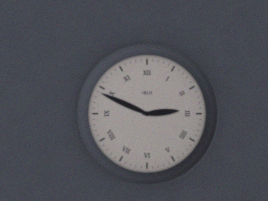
2:49
